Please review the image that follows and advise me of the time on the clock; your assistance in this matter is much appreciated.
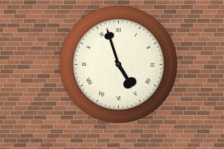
4:57
